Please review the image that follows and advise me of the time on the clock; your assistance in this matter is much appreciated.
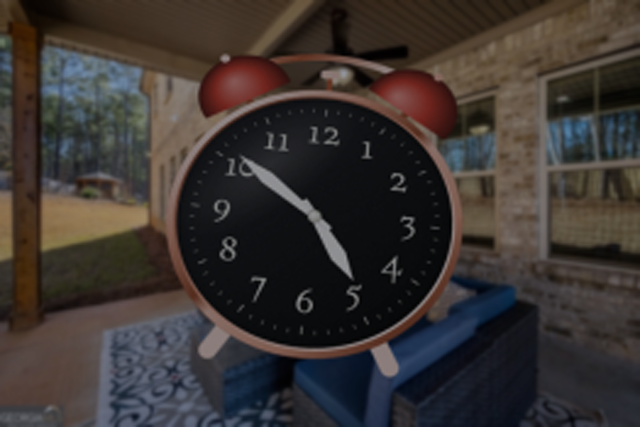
4:51
